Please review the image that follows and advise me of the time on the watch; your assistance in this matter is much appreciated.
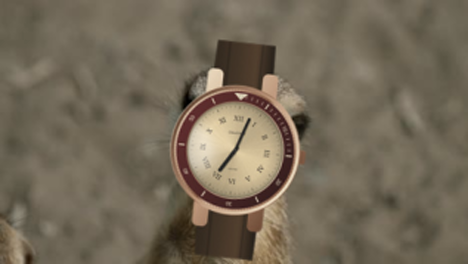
7:03
